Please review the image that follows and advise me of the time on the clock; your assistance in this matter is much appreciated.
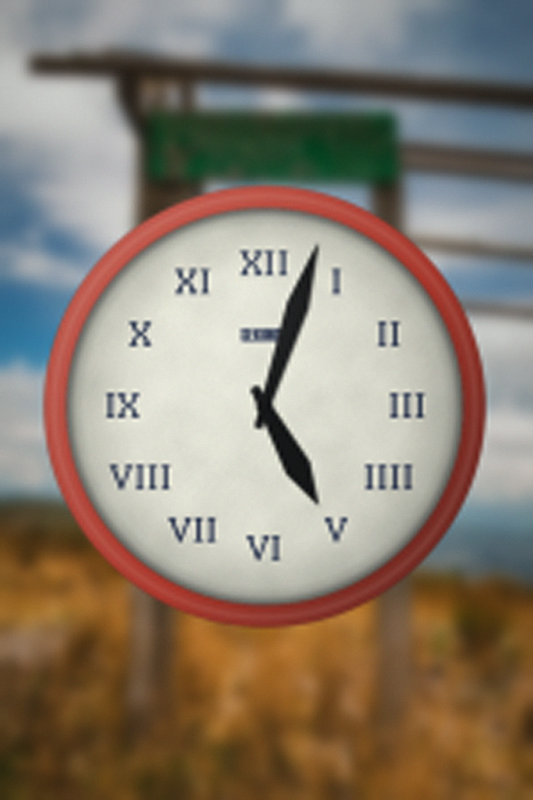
5:03
